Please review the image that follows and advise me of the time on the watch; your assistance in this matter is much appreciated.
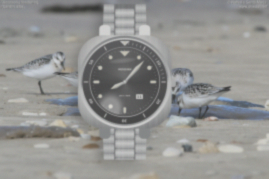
8:07
